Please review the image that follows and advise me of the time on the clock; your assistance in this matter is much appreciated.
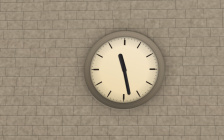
11:28
